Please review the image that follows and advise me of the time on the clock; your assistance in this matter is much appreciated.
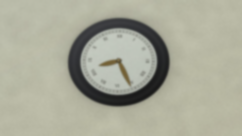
8:26
